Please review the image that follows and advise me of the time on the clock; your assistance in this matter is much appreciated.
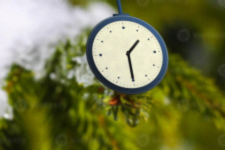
1:30
